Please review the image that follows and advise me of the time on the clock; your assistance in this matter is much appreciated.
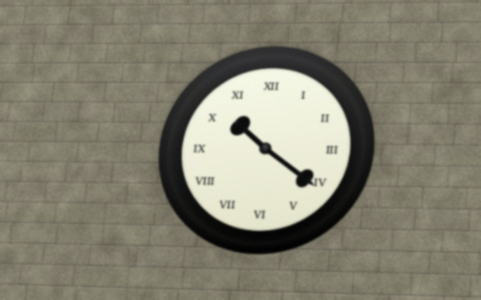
10:21
